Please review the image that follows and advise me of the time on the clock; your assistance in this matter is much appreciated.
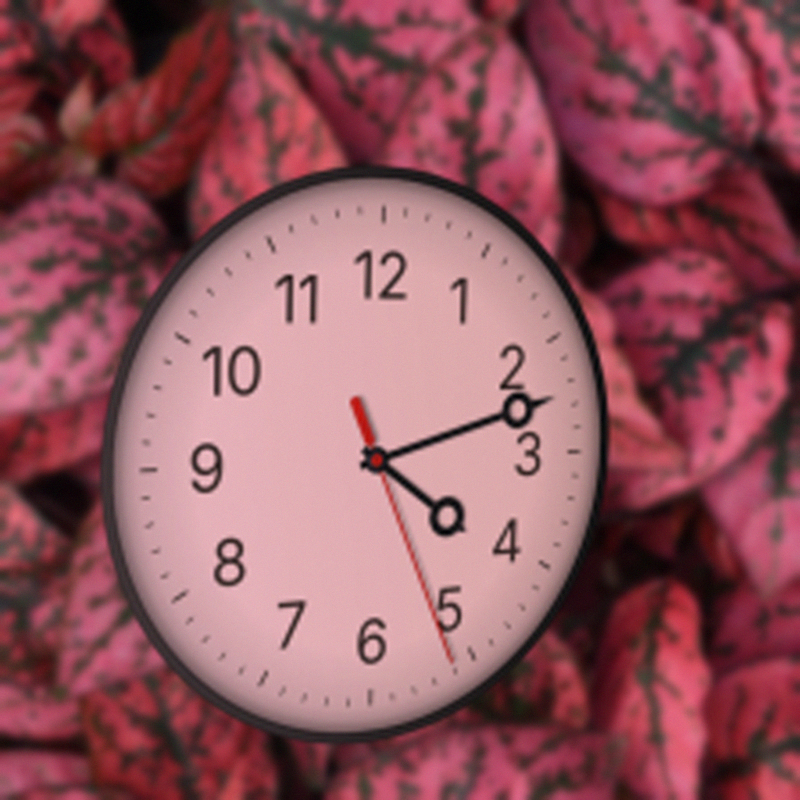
4:12:26
